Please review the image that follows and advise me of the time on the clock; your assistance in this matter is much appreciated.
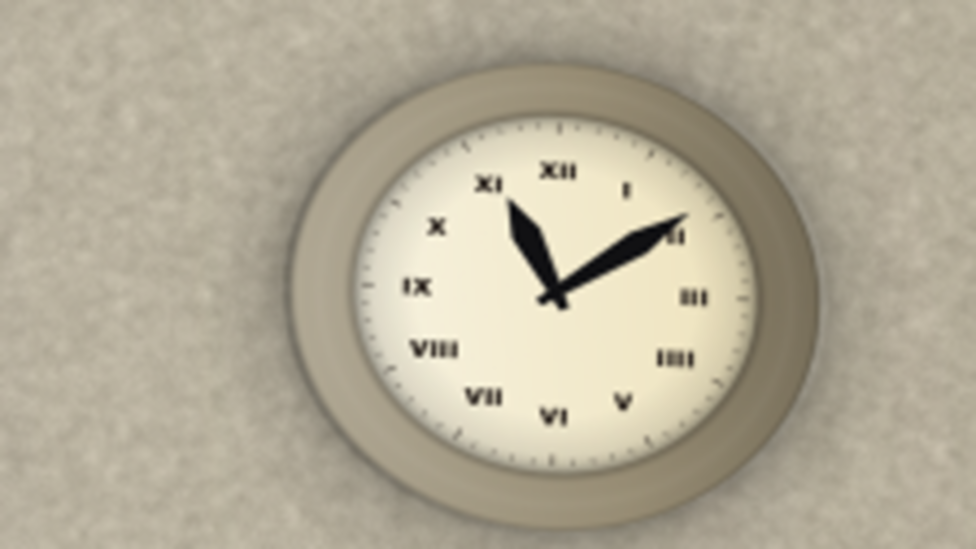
11:09
